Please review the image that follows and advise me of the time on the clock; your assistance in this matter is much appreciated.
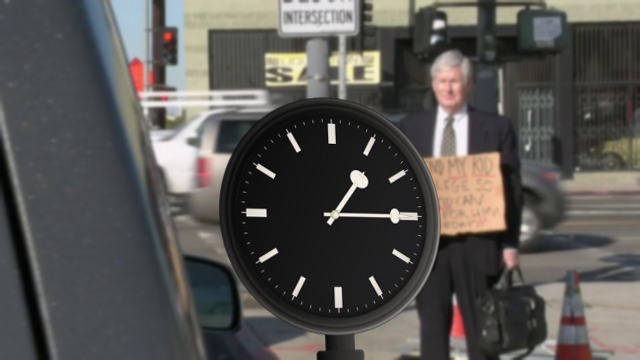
1:15
